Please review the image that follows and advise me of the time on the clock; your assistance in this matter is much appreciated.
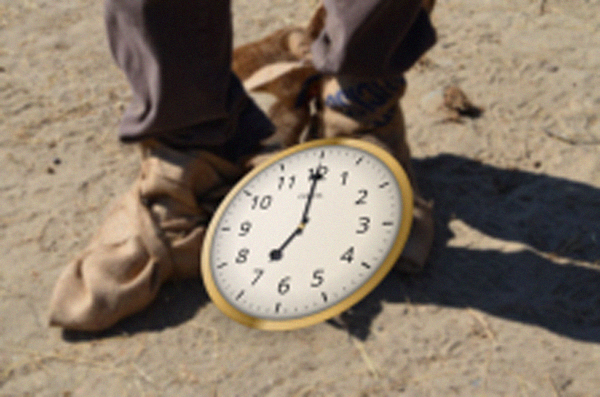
7:00
